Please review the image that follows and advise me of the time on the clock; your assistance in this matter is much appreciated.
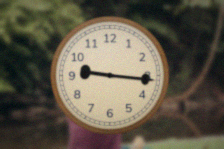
9:16
